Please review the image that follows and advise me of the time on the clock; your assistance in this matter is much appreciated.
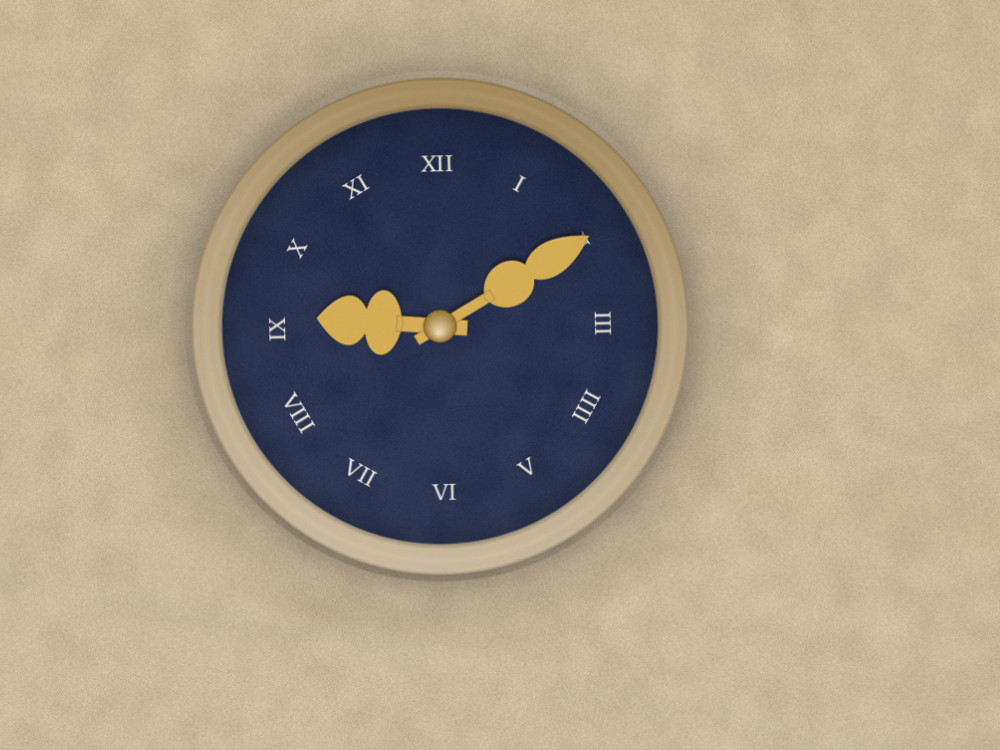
9:10
